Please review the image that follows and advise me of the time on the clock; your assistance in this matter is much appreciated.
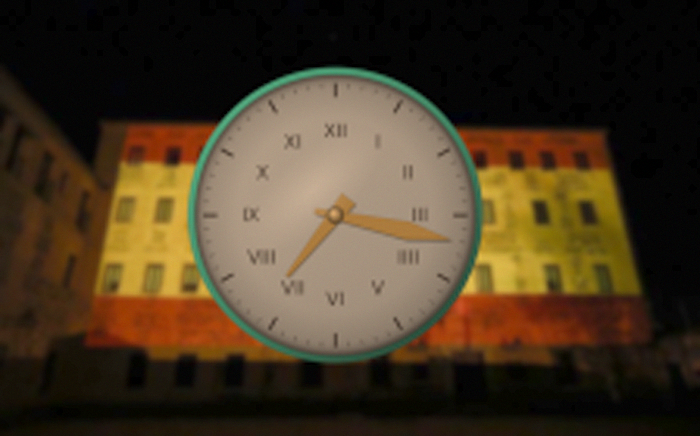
7:17
